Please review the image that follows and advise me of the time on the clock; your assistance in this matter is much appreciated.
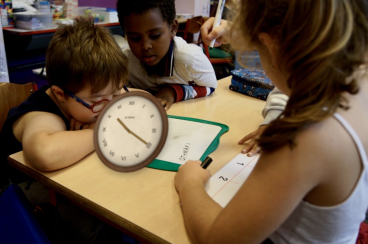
10:20
